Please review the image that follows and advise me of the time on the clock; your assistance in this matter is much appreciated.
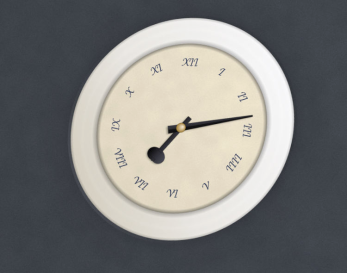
7:13
